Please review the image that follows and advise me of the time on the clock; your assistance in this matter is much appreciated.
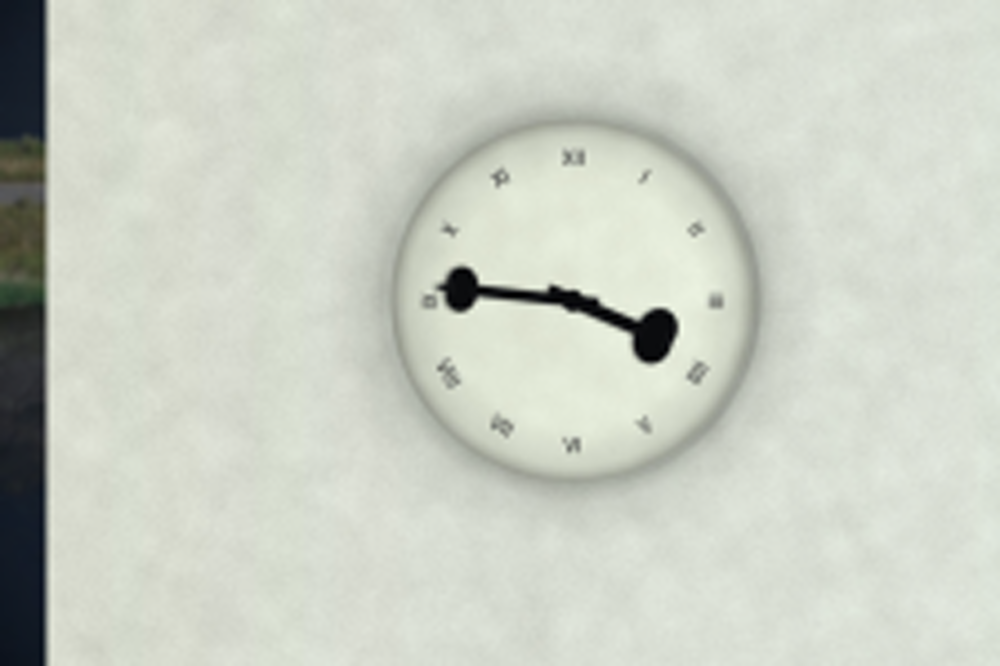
3:46
